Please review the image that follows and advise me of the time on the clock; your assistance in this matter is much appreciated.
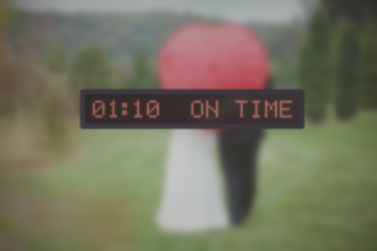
1:10
